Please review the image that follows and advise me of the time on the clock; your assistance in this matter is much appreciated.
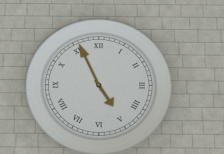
4:56
